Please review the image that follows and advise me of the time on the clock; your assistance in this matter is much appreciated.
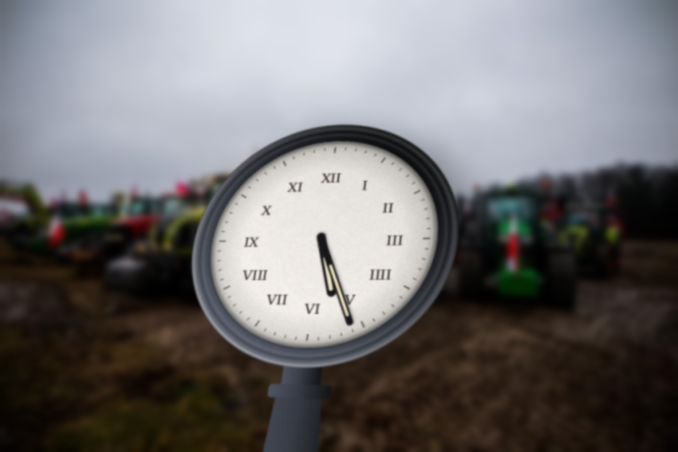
5:26
